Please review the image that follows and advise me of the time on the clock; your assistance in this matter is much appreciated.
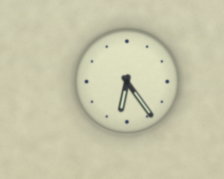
6:24
